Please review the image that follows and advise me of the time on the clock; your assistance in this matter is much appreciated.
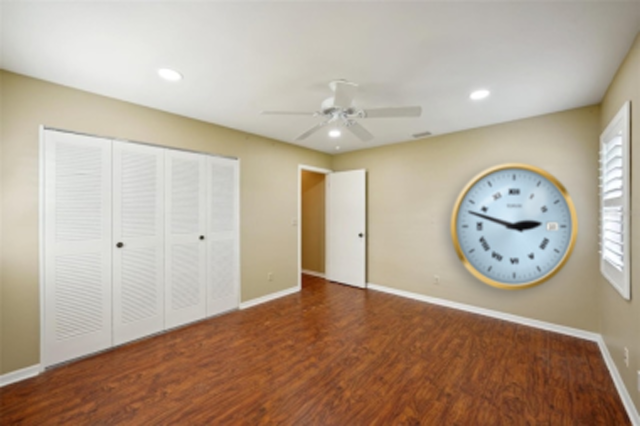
2:48
